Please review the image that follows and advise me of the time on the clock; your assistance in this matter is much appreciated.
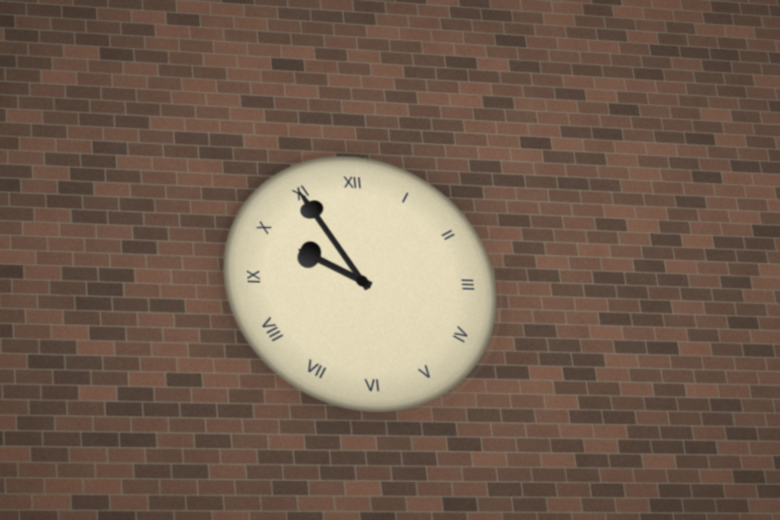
9:55
